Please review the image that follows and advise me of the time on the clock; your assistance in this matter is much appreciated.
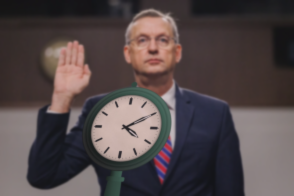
4:10
